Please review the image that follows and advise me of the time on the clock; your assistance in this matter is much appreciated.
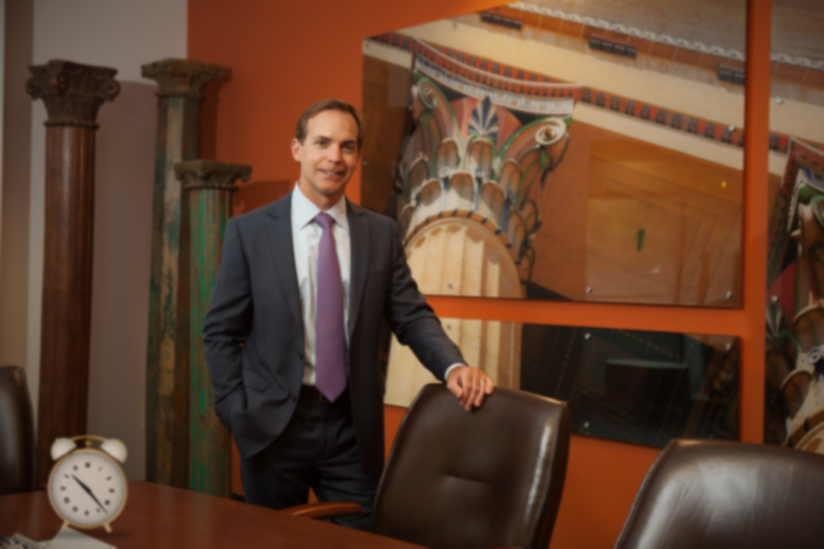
10:23
